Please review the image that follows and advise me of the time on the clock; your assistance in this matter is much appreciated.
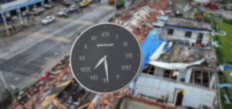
7:29
